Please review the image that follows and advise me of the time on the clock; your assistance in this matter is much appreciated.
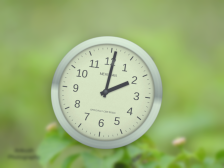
2:01
